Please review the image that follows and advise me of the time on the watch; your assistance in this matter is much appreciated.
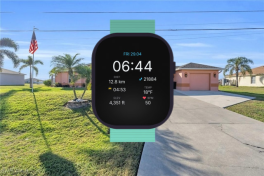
6:44
